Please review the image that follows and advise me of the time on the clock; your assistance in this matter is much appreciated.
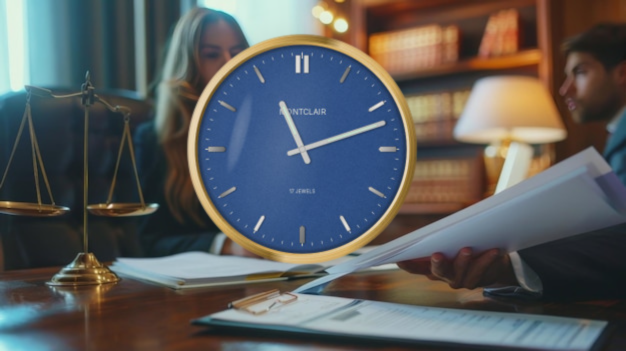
11:12
